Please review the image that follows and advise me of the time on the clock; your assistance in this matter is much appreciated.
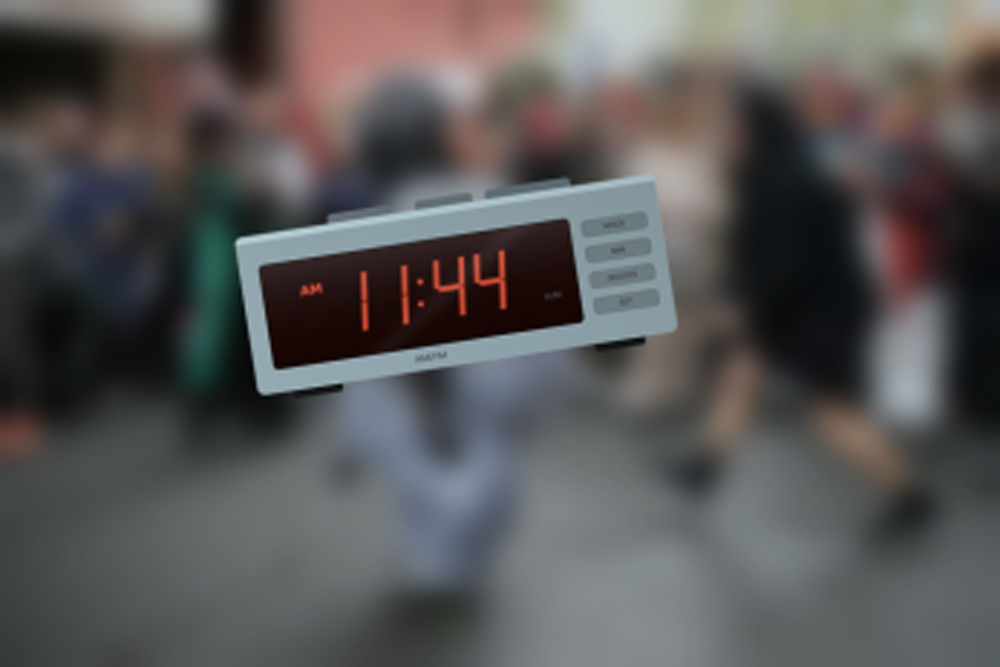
11:44
